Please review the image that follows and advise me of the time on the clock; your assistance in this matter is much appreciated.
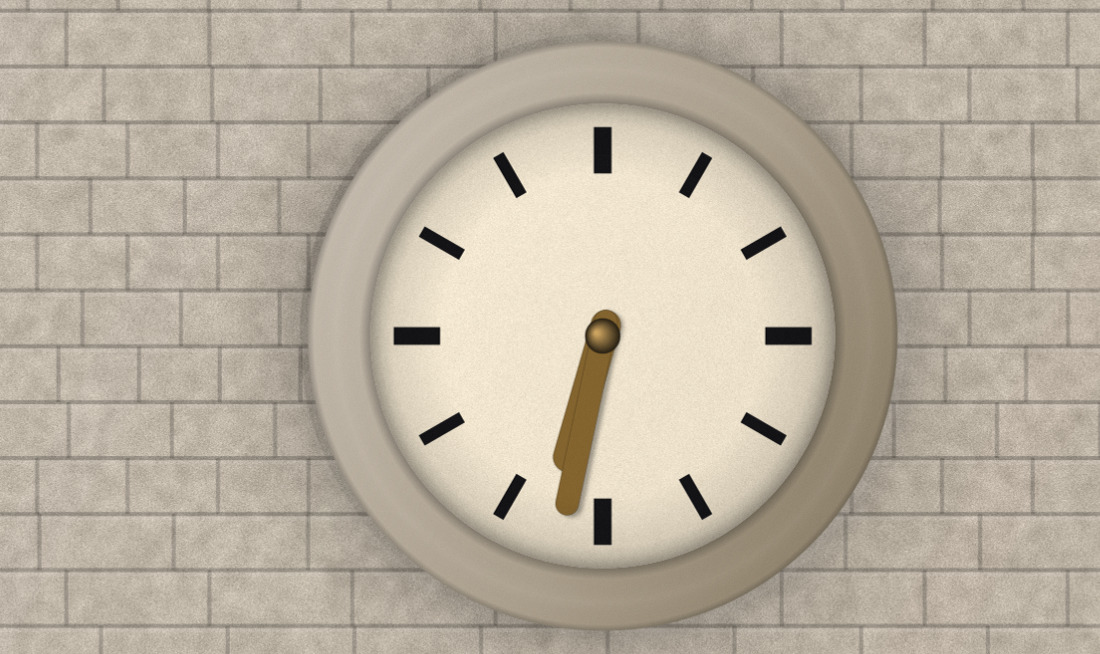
6:32
